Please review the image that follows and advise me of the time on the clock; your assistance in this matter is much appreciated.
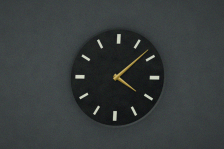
4:08
